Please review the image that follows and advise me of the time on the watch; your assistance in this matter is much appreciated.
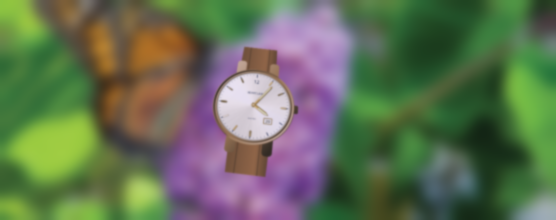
4:06
